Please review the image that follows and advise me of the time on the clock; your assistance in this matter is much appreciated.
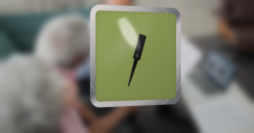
12:33
